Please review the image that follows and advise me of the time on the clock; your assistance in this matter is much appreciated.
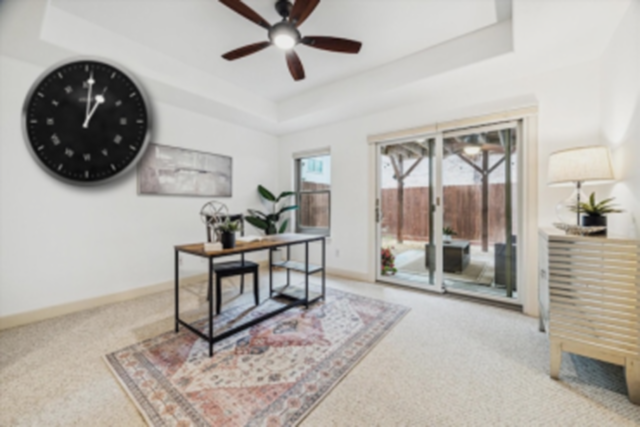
1:01
